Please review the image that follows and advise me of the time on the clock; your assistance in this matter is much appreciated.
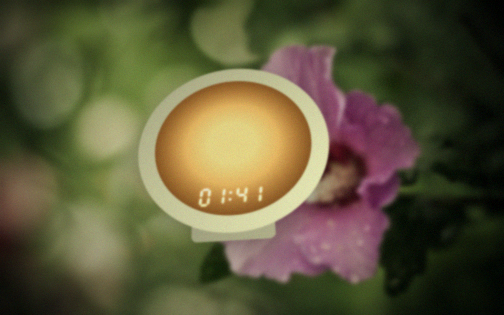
1:41
